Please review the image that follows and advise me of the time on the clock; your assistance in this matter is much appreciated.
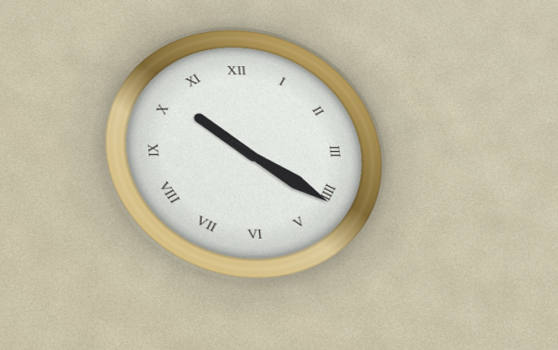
10:21
